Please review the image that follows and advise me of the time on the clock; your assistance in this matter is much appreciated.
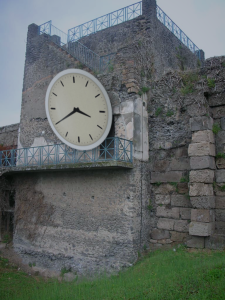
3:40
